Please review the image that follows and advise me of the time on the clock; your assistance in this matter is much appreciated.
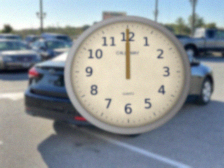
12:00
